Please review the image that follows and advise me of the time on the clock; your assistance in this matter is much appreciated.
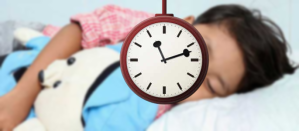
11:12
